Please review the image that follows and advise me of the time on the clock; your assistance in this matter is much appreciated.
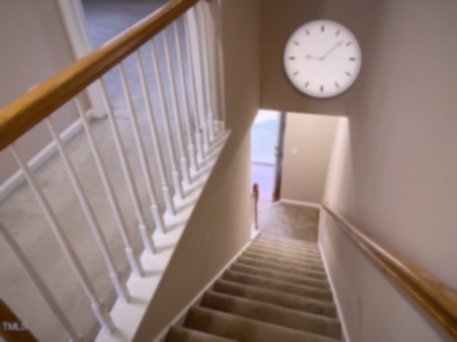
9:08
